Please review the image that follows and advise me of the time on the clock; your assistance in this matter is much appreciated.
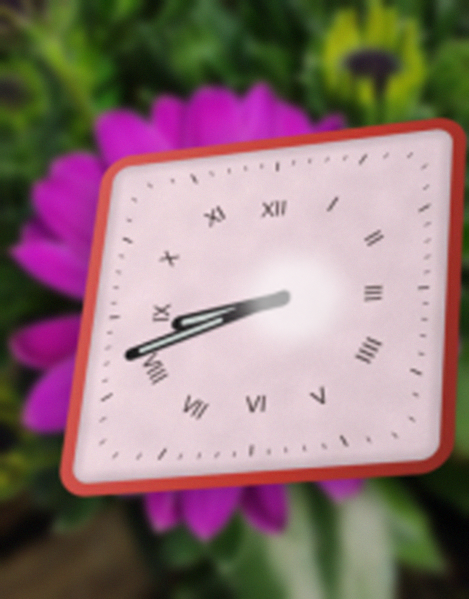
8:42
